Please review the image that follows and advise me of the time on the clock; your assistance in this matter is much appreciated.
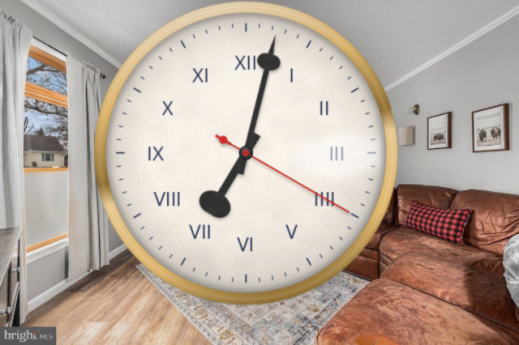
7:02:20
